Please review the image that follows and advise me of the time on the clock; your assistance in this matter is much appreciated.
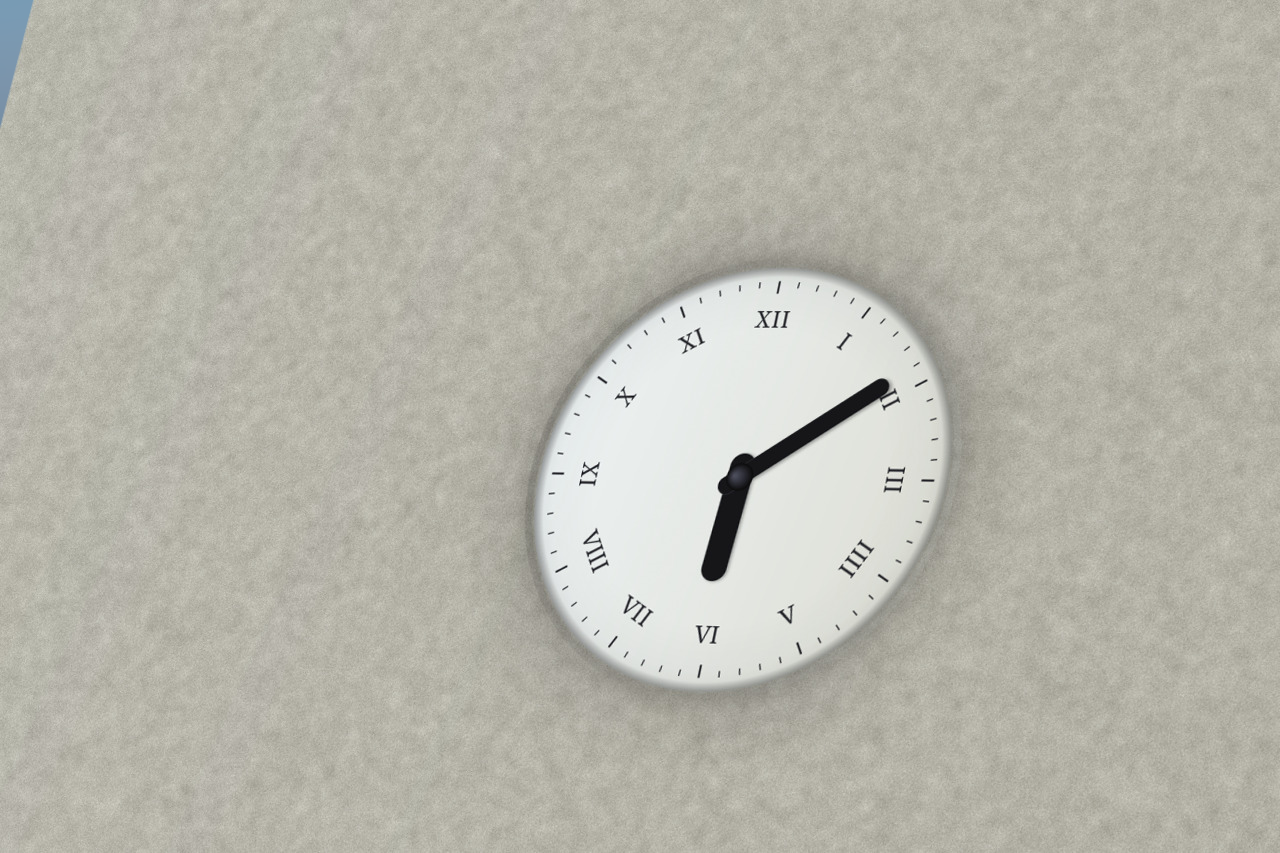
6:09
